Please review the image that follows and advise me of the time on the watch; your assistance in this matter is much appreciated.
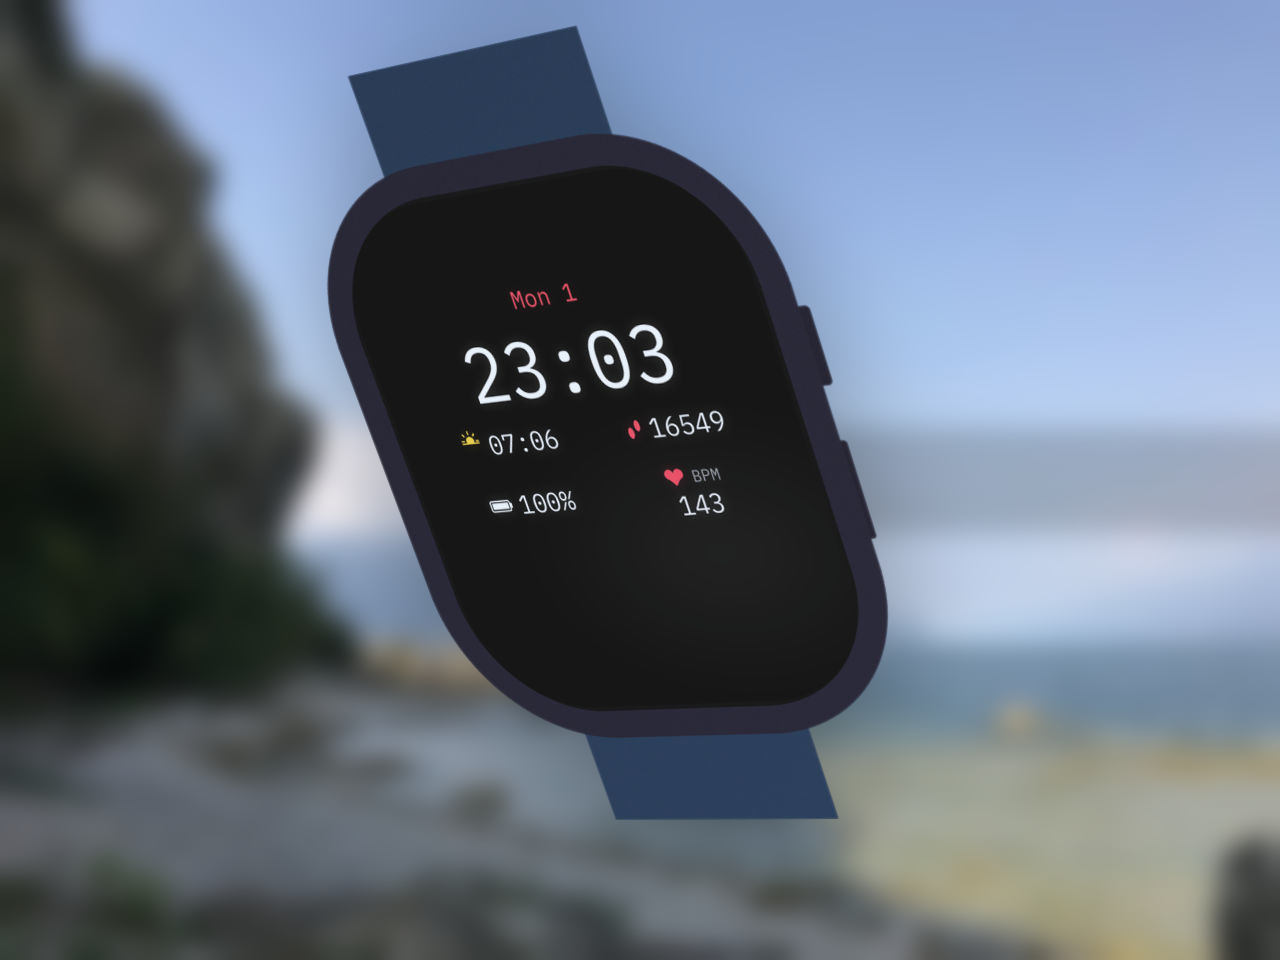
23:03
